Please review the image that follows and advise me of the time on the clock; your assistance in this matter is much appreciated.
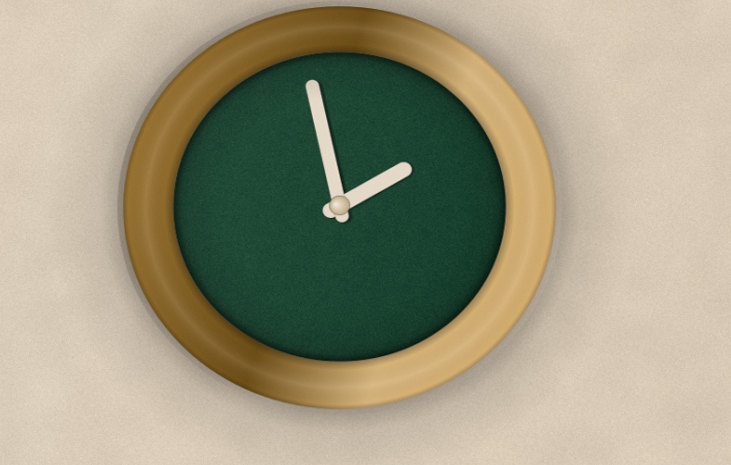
1:58
